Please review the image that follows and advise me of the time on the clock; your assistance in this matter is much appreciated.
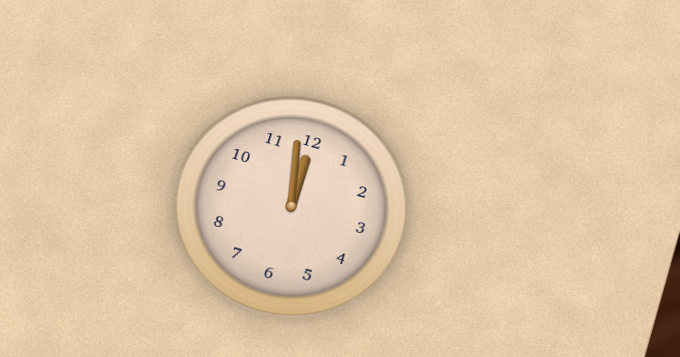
11:58
